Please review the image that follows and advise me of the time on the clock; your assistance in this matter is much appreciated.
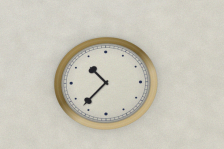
10:37
